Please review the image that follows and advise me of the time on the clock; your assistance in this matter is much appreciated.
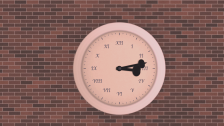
3:13
